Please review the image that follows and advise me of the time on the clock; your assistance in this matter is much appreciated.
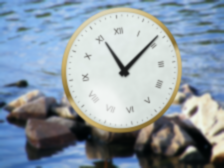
11:09
